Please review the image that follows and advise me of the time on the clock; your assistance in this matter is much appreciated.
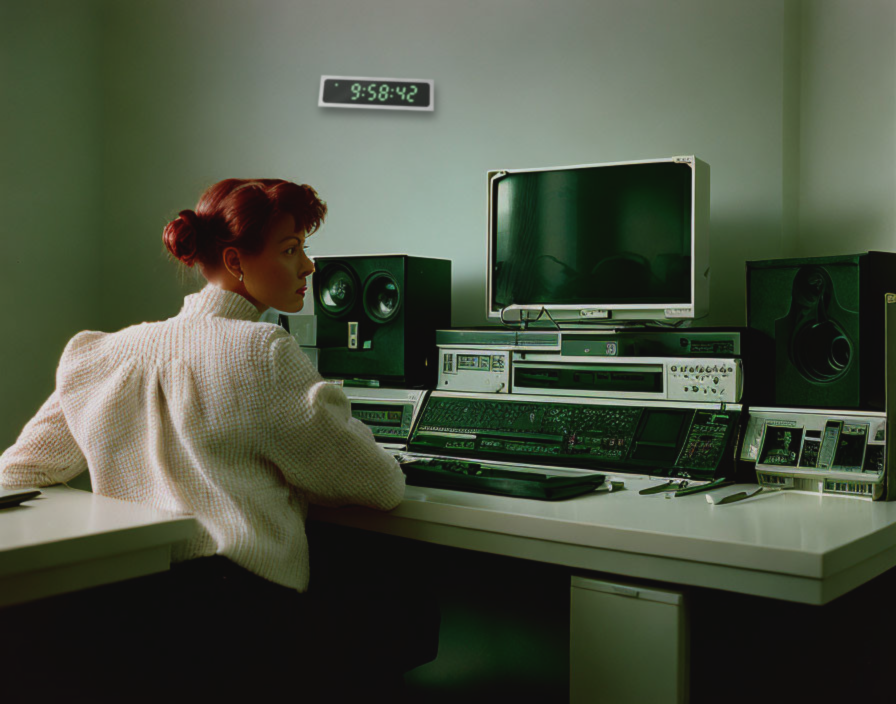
9:58:42
